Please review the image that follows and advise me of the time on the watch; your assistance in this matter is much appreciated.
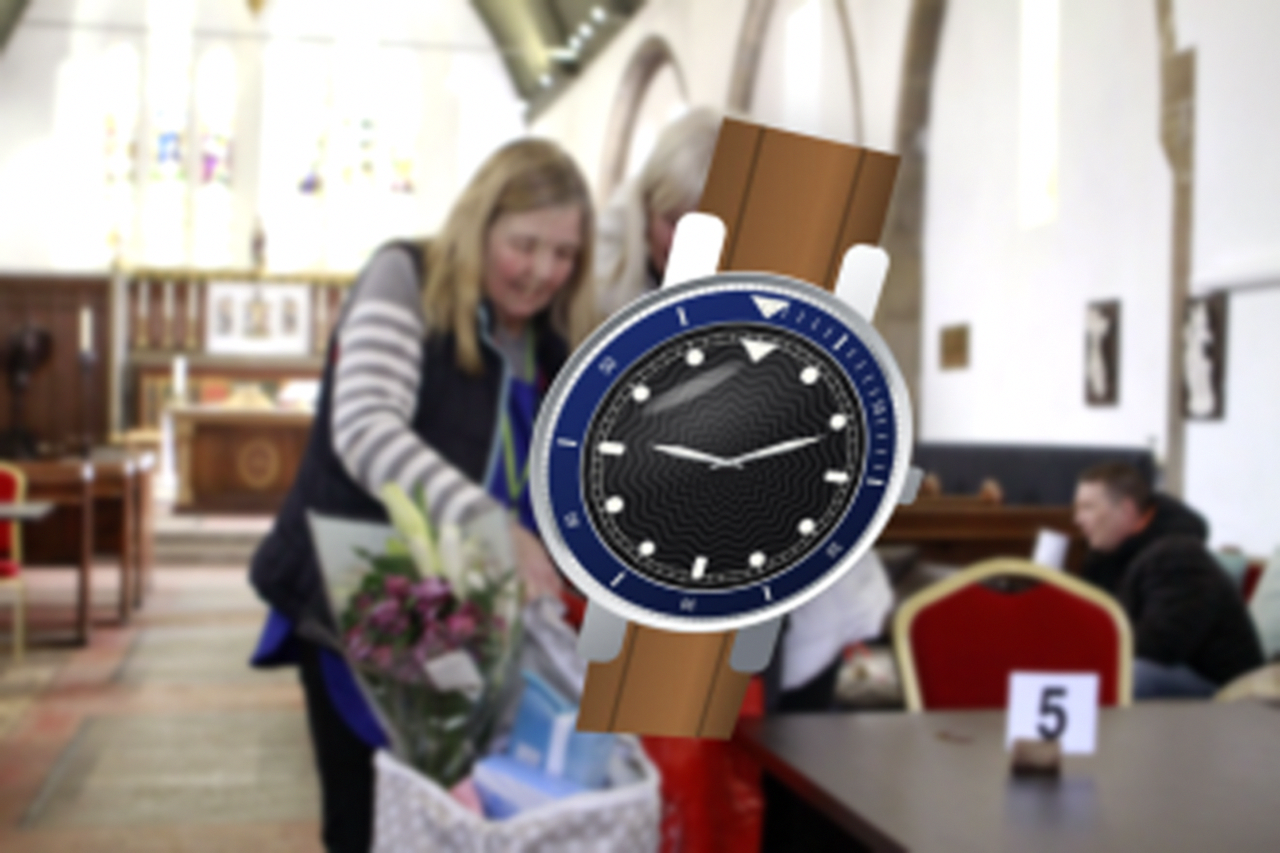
9:11
